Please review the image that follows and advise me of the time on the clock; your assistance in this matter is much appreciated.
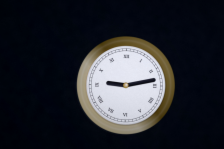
9:13
